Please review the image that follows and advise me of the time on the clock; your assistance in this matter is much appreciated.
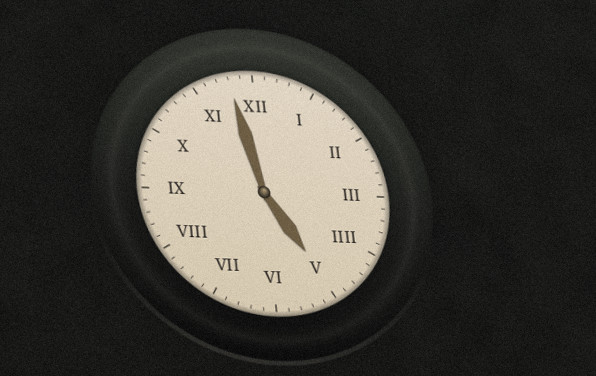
4:58
